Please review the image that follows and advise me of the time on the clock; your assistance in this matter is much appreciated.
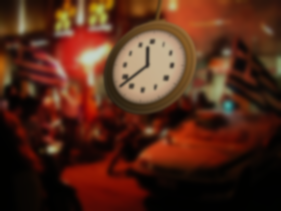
11:38
